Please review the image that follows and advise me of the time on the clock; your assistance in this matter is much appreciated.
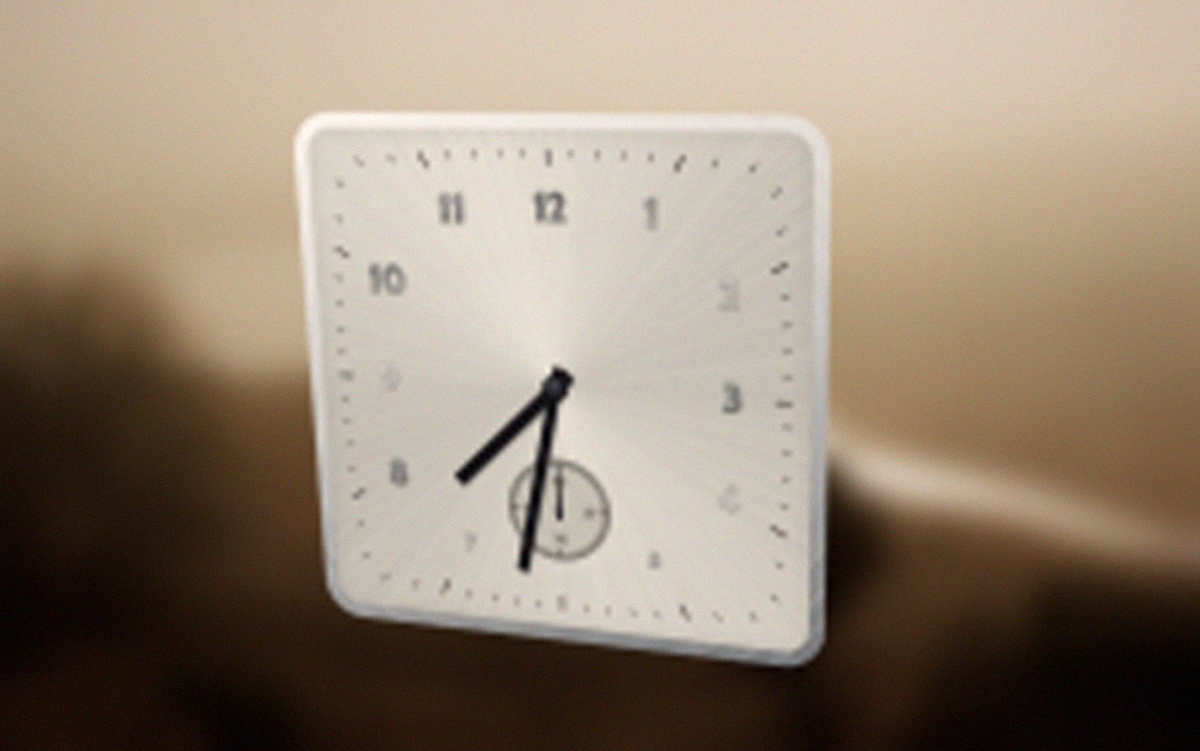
7:32
